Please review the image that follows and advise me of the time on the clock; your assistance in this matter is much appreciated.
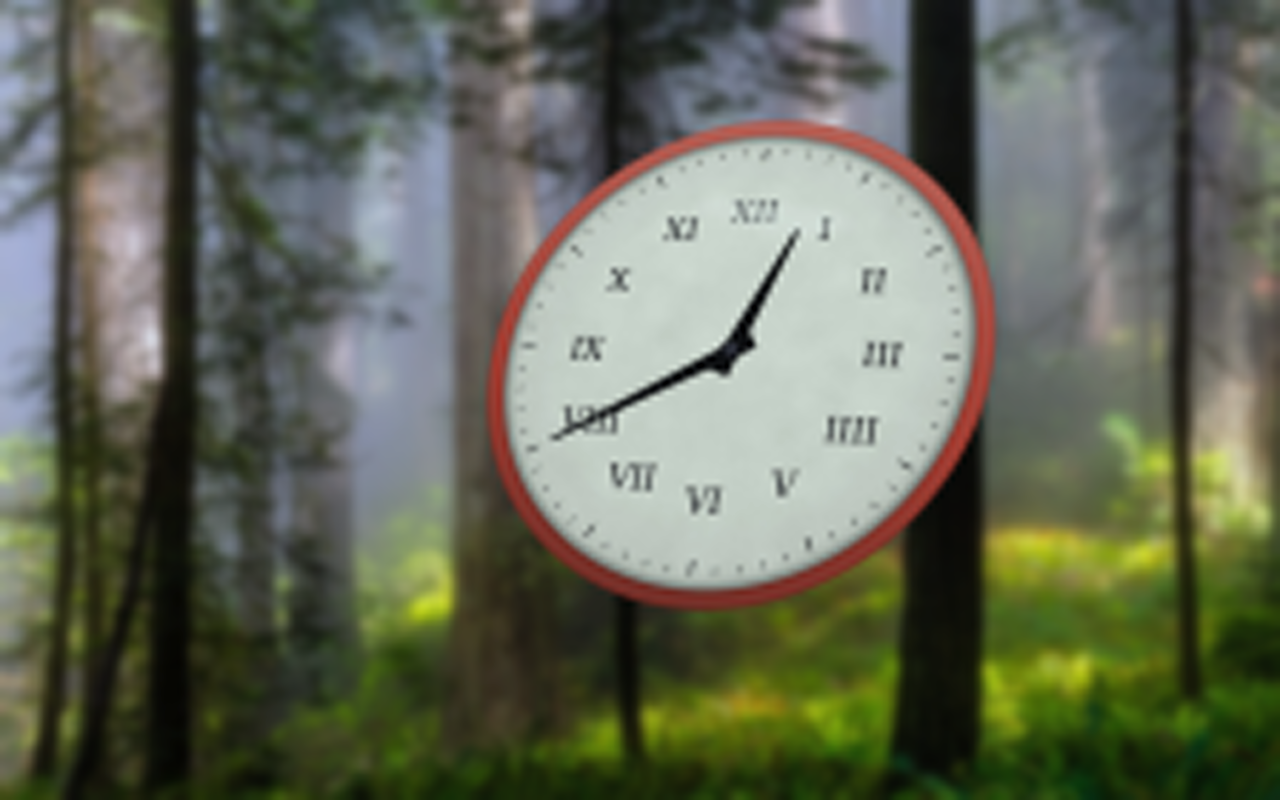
12:40
